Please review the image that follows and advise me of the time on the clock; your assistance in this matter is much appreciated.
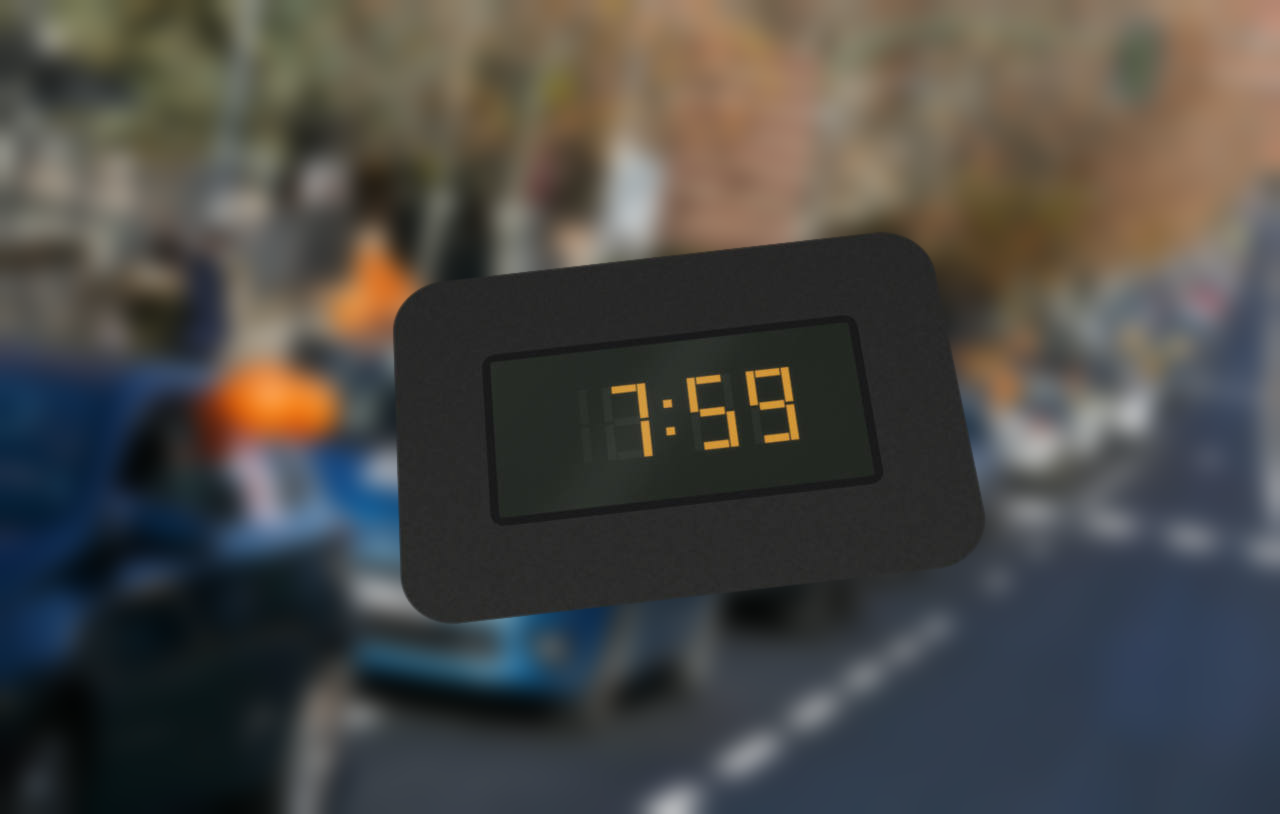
7:59
